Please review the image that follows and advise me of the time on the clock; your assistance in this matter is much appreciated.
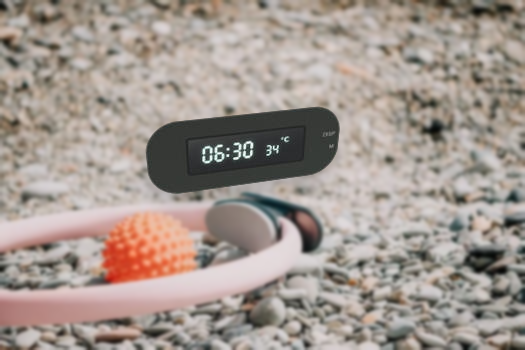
6:30
